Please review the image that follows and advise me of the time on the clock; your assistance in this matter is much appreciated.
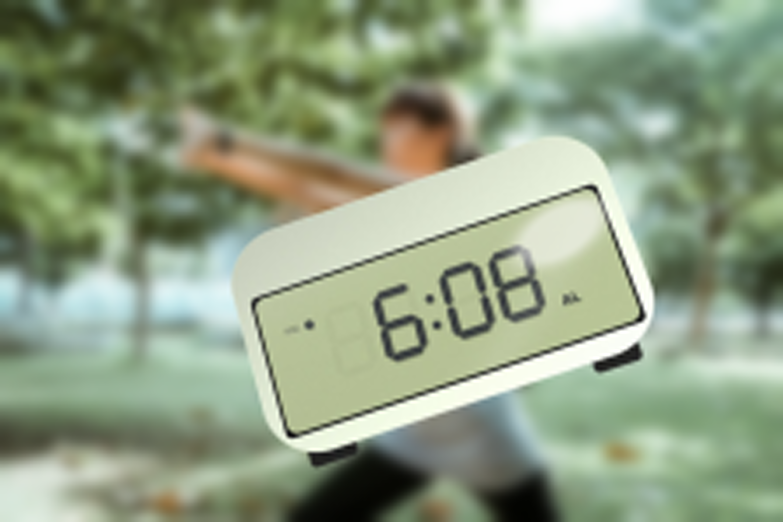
6:08
